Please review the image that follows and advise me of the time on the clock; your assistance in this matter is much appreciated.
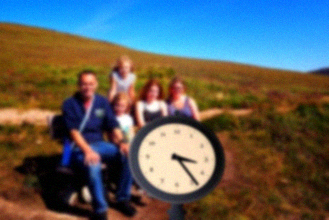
3:24
